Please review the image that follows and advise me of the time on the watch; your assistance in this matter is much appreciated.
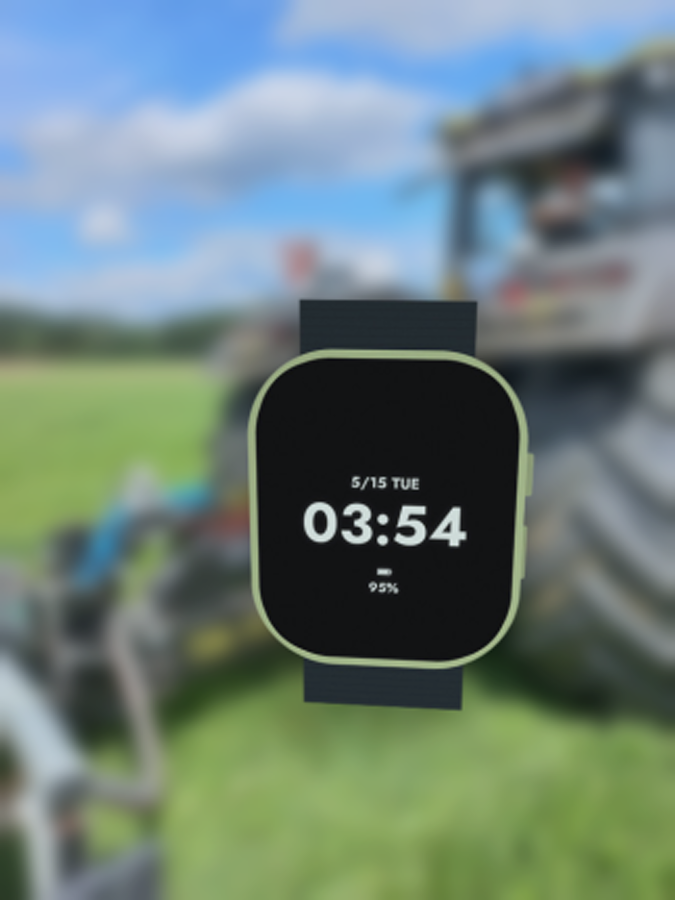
3:54
